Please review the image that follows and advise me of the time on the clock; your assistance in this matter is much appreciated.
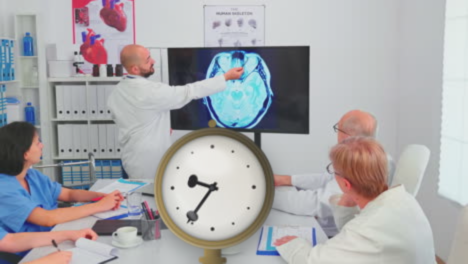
9:36
